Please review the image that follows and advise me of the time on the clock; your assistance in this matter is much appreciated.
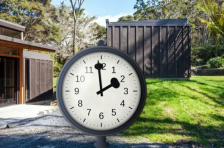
1:59
